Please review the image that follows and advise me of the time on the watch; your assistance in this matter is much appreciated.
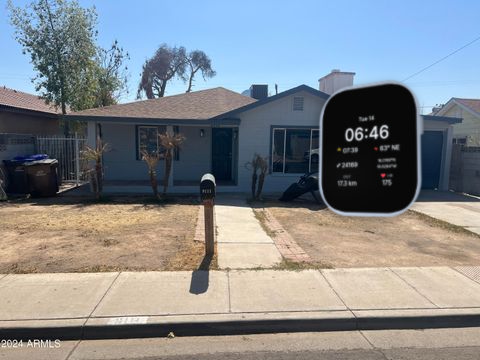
6:46
